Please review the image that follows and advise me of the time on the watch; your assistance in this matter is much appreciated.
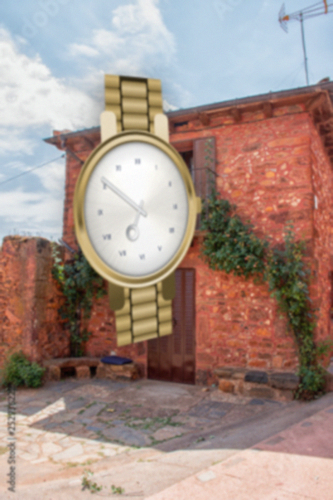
6:51
